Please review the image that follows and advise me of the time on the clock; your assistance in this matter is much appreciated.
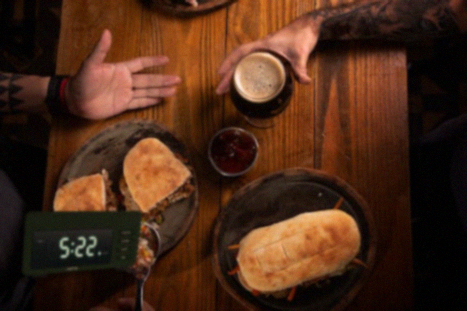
5:22
